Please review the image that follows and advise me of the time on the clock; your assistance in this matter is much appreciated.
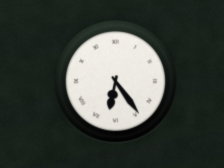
6:24
